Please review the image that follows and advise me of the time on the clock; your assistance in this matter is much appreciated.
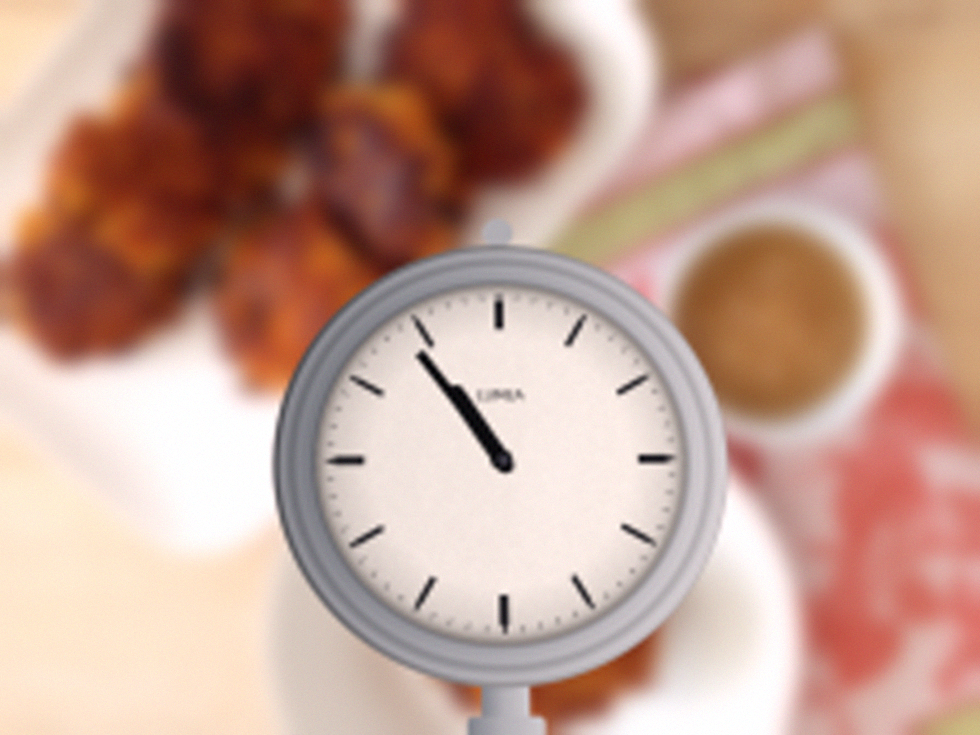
10:54
